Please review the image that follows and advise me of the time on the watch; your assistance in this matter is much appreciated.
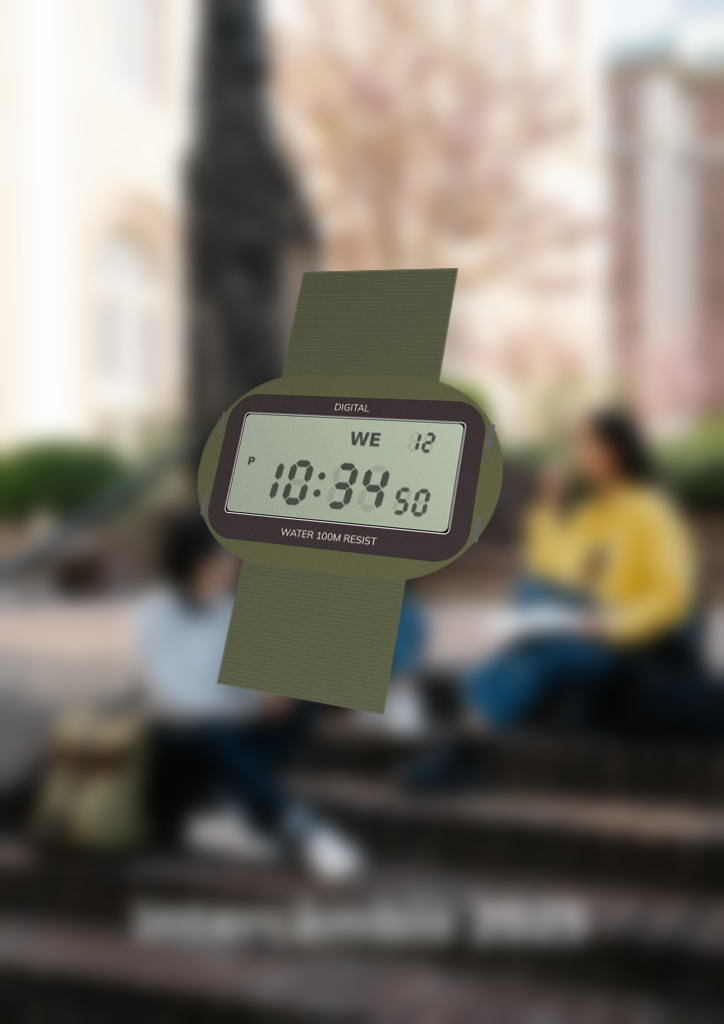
10:34:50
